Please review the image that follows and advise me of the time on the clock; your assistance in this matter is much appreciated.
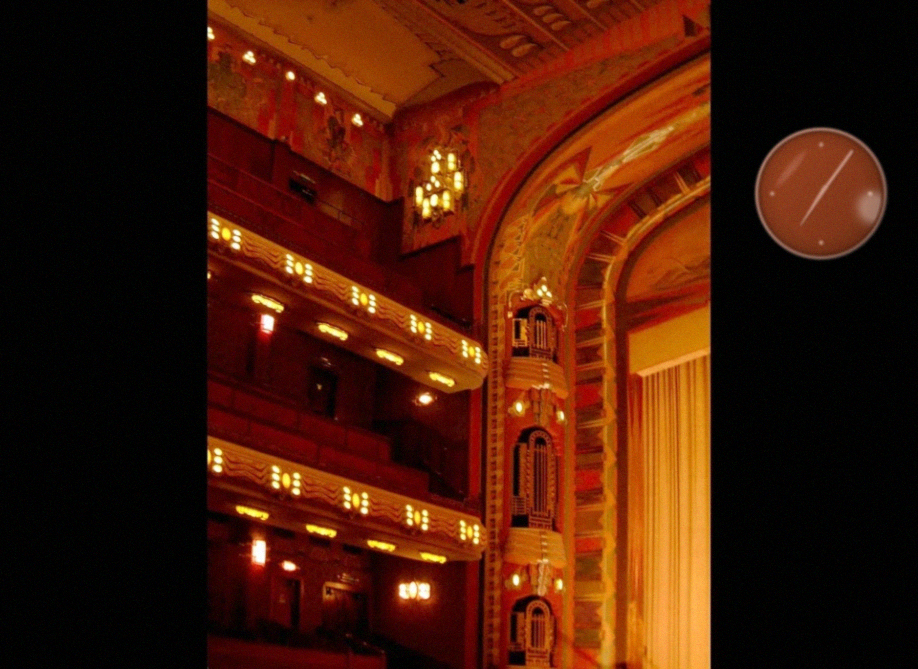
7:06
